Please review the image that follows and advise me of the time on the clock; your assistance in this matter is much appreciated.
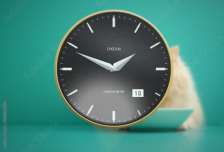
1:49
